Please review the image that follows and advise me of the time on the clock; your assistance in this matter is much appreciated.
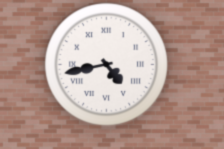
4:43
